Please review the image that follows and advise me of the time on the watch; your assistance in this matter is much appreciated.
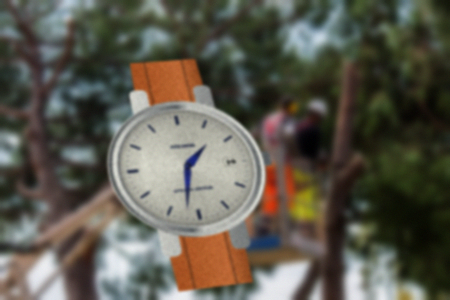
1:32
